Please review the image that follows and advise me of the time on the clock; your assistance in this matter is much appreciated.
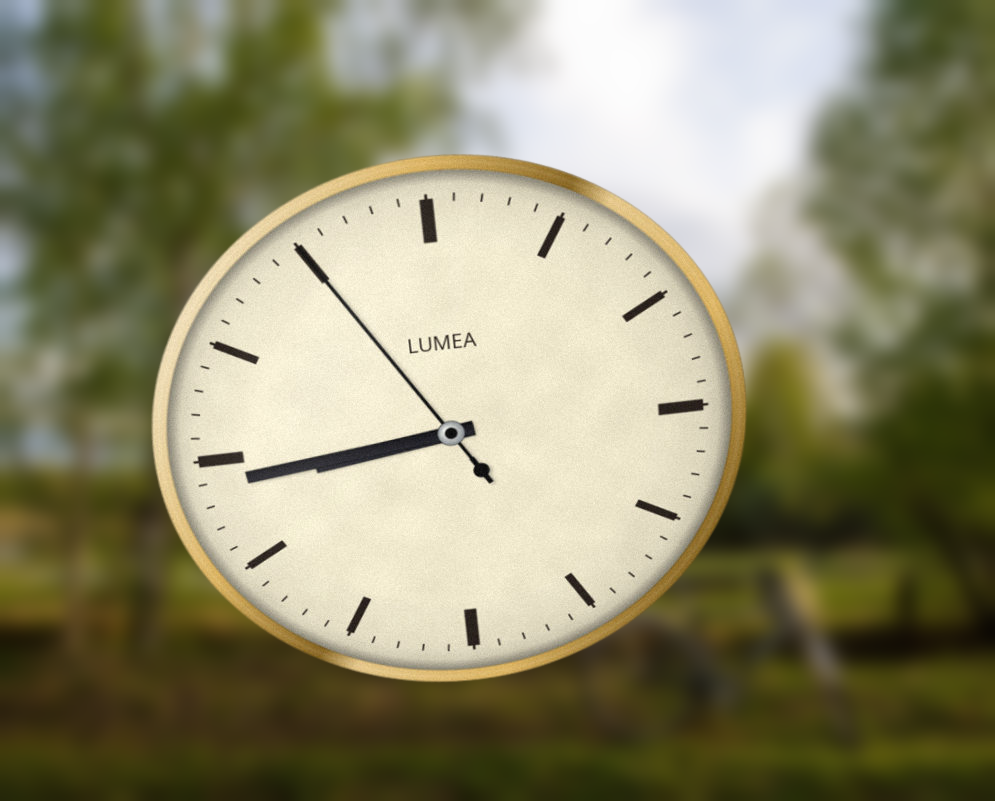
8:43:55
